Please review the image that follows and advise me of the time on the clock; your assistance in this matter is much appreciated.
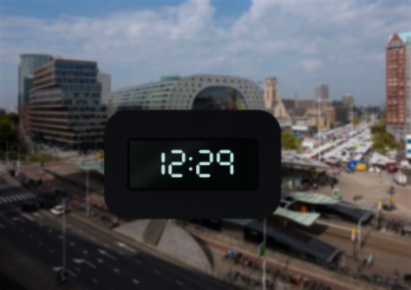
12:29
